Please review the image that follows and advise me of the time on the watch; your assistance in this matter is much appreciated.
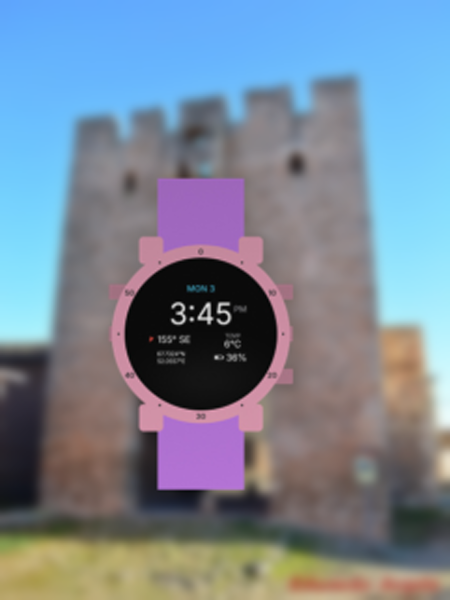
3:45
